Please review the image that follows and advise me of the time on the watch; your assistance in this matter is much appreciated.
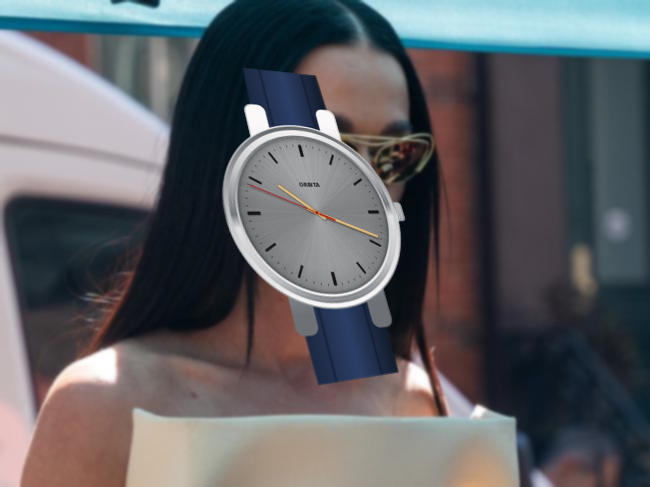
10:18:49
